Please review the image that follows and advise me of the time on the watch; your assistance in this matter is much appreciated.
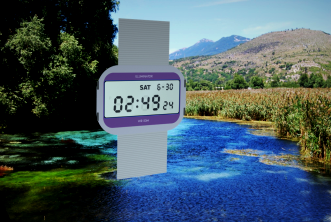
2:49:24
